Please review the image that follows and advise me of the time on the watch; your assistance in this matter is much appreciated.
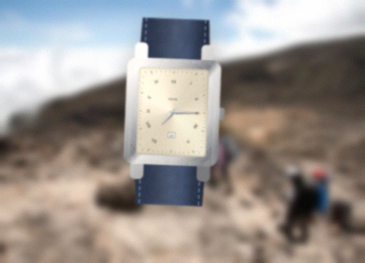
7:15
